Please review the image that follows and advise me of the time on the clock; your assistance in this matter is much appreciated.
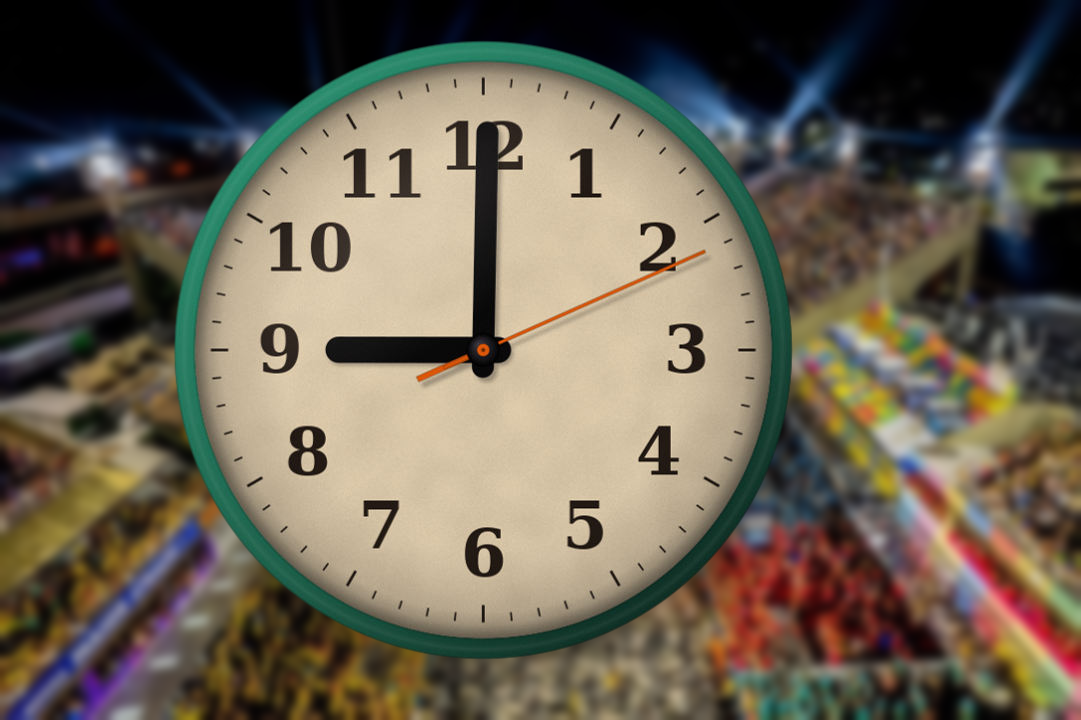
9:00:11
